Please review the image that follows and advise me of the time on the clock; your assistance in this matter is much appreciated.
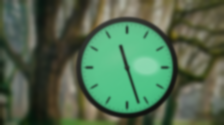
11:27
